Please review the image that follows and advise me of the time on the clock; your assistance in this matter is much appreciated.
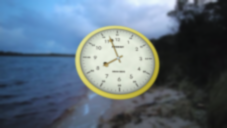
7:57
